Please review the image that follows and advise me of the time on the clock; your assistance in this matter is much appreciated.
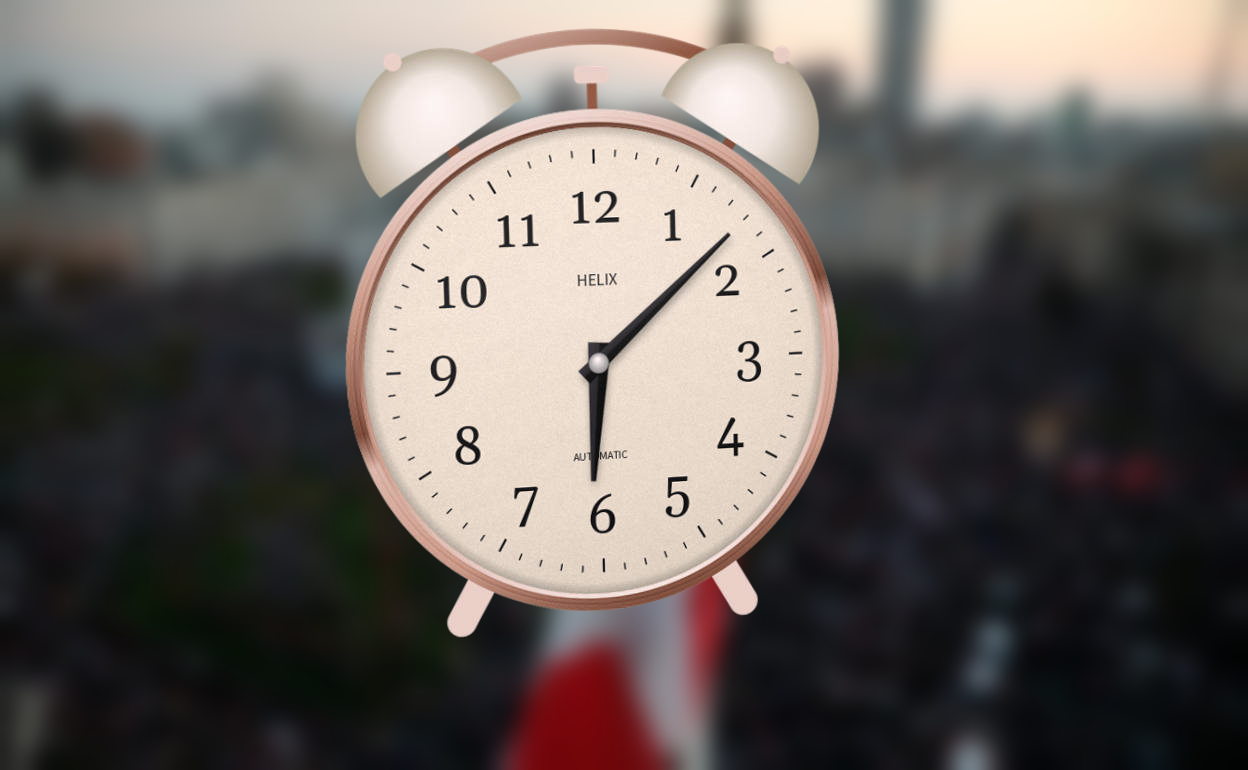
6:08
